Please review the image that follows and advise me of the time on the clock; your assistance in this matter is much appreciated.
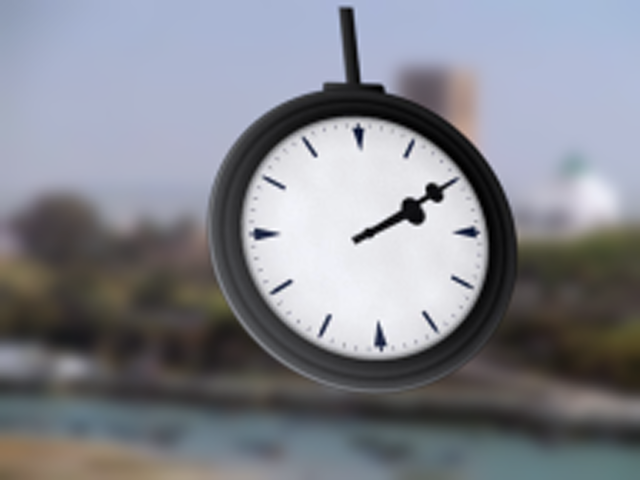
2:10
